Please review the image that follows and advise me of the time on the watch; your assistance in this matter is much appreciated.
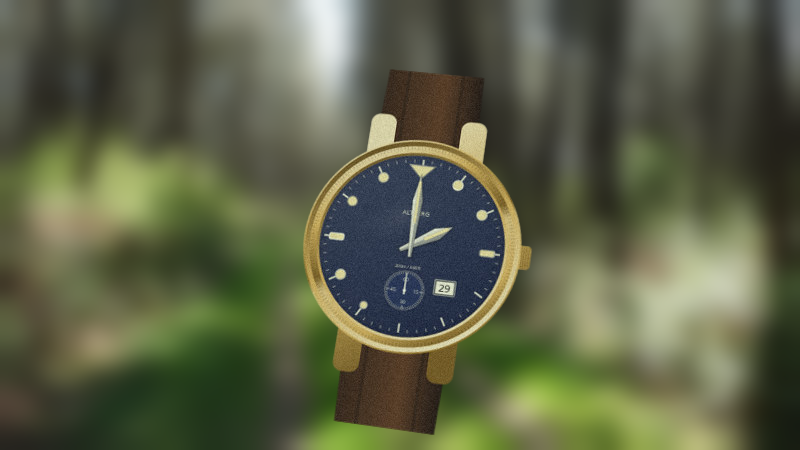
2:00
